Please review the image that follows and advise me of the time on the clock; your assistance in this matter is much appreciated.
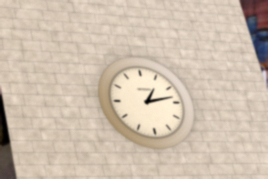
1:13
